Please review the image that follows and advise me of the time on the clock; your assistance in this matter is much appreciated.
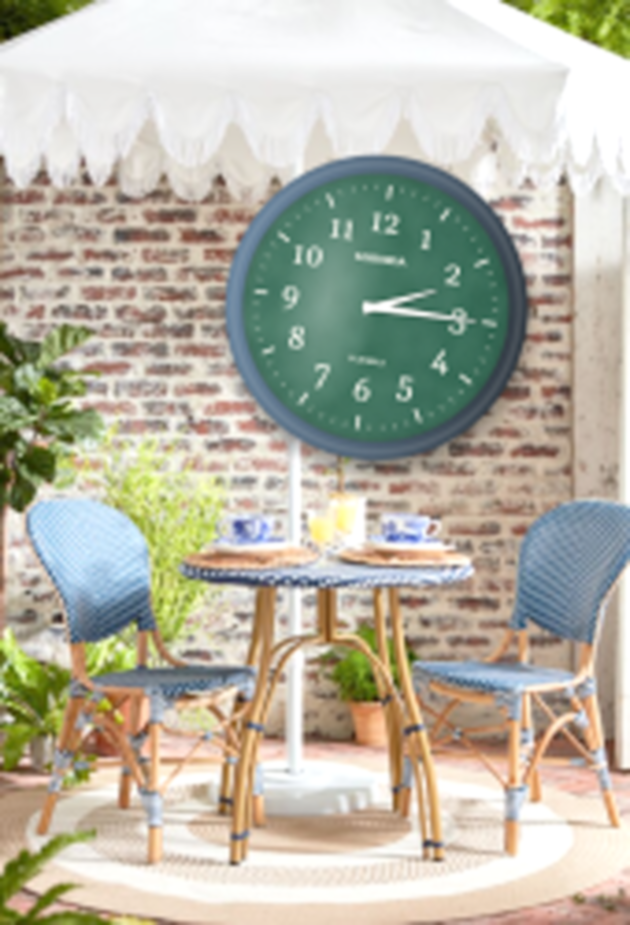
2:15
